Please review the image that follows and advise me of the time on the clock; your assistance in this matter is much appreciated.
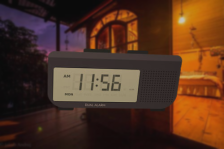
11:56
